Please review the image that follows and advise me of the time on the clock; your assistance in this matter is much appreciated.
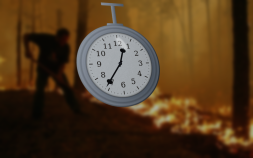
12:36
